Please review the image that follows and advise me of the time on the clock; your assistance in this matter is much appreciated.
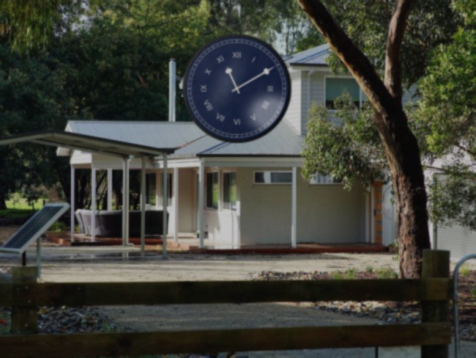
11:10
